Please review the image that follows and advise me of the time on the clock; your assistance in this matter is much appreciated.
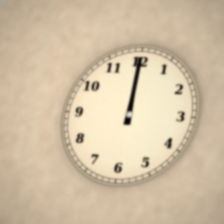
12:00
